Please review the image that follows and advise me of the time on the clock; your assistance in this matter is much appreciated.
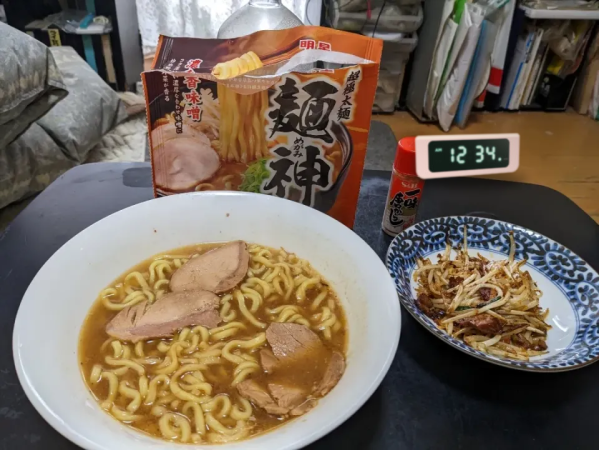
12:34
